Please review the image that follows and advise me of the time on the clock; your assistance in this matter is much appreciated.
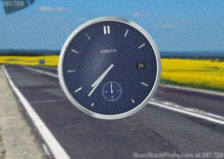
7:37
